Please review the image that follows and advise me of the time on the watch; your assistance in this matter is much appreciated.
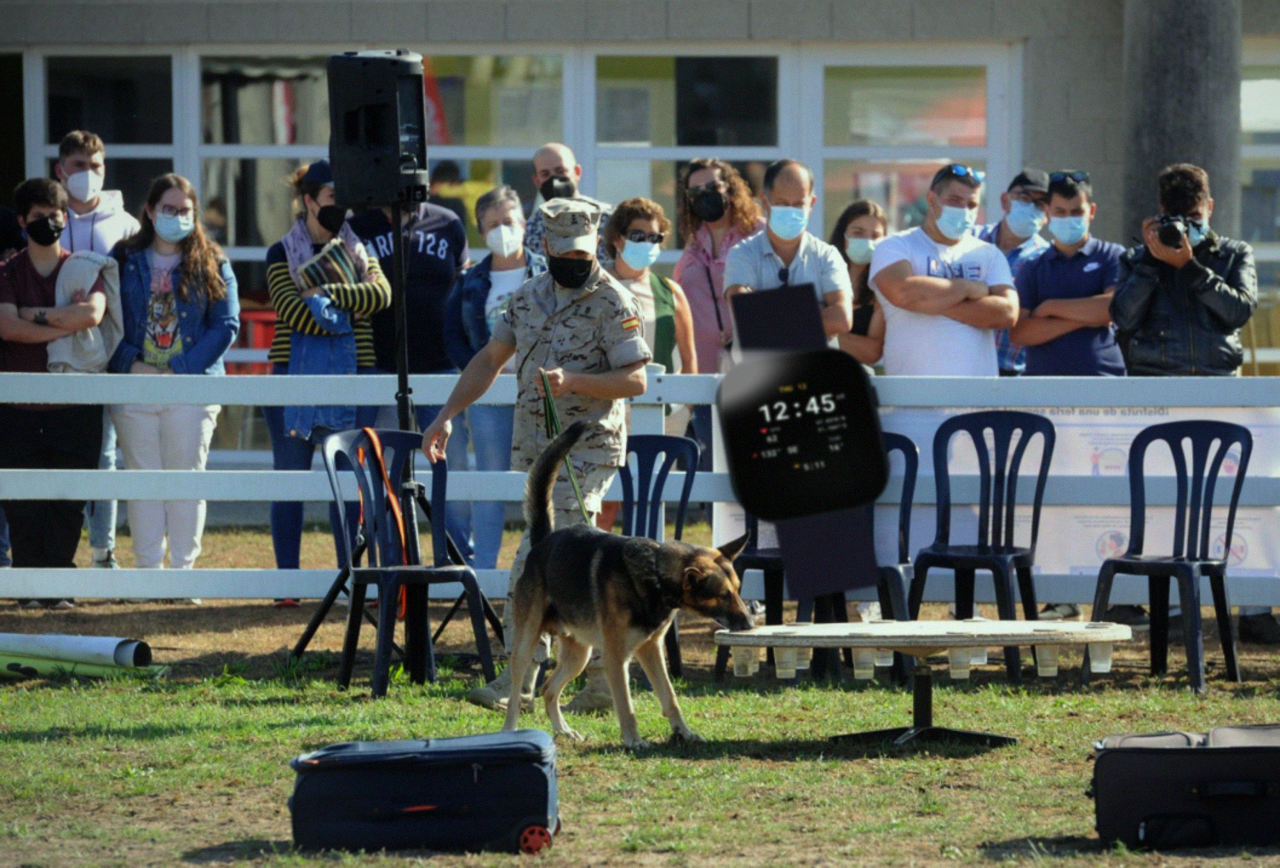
12:45
